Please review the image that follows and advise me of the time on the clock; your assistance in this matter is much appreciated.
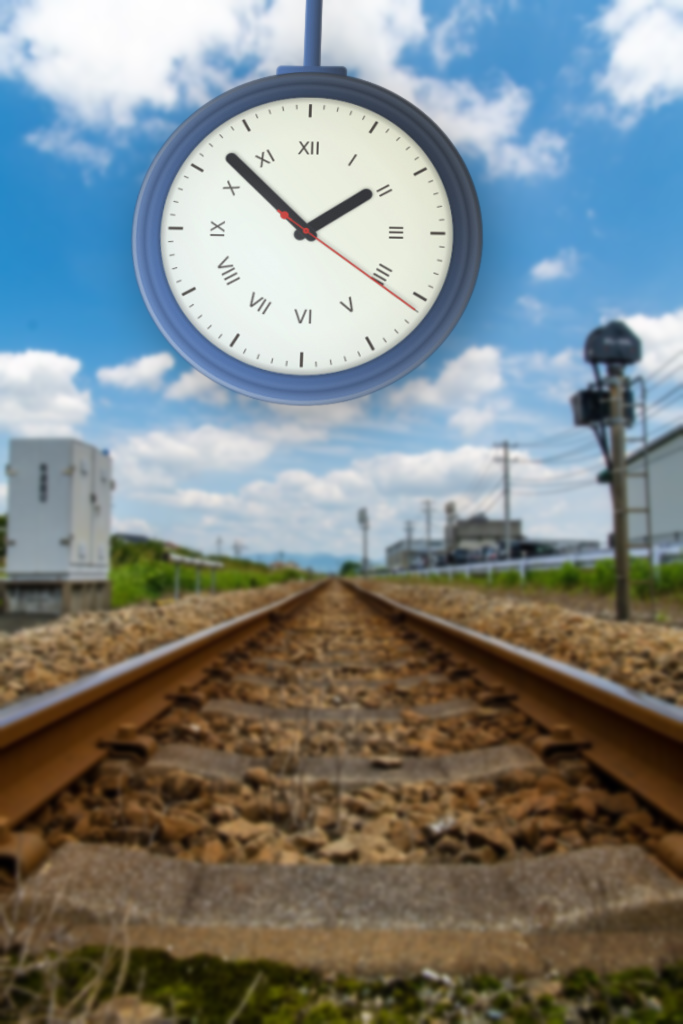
1:52:21
